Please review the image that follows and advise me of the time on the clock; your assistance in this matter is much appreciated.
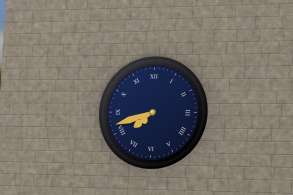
7:42
